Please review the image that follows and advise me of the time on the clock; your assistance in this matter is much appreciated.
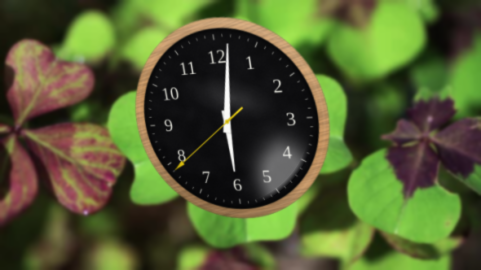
6:01:39
